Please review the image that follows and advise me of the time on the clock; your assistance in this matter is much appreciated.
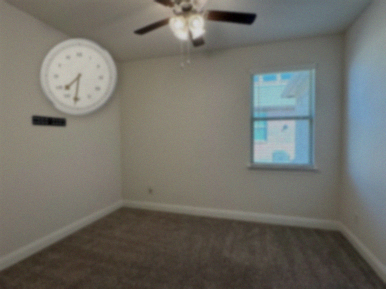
7:31
